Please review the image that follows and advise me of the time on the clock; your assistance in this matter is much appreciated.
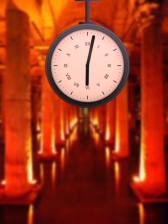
6:02
